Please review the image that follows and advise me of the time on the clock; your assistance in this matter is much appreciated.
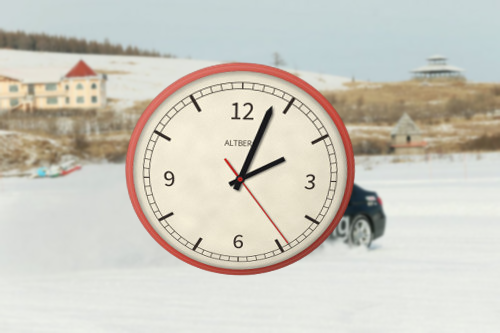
2:03:24
